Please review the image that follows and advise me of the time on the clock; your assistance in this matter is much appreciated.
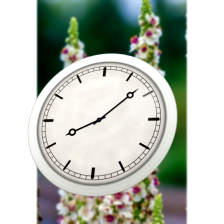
8:08
